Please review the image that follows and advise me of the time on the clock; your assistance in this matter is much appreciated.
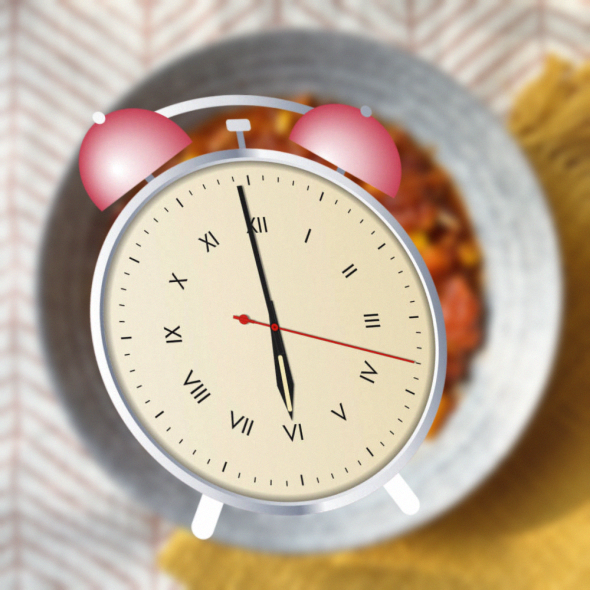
5:59:18
